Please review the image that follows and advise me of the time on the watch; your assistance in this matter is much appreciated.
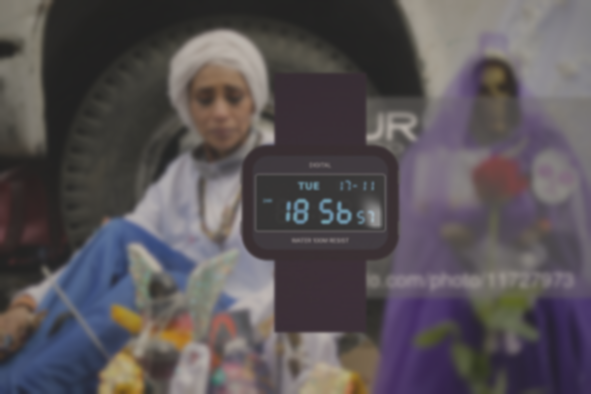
18:56
